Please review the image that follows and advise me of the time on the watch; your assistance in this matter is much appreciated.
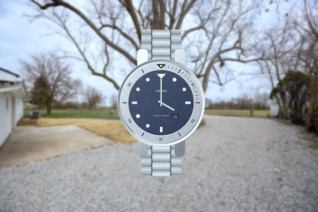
4:00
